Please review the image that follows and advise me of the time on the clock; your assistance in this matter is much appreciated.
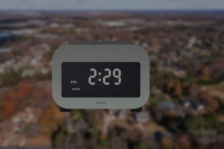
2:29
